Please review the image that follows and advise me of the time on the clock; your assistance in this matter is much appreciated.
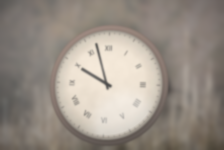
9:57
